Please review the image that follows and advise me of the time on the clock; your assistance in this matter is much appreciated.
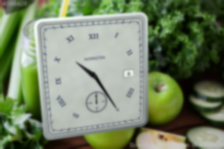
10:25
